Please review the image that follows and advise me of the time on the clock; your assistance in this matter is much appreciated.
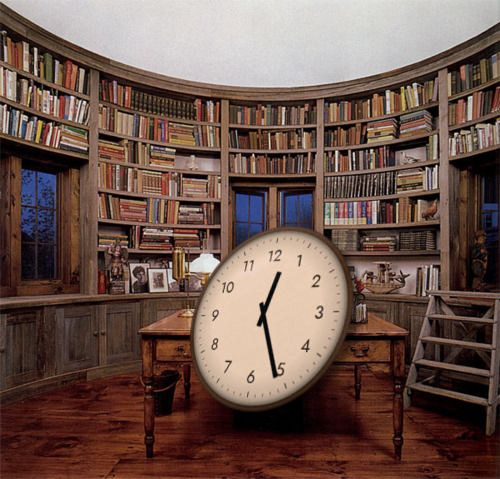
12:26
